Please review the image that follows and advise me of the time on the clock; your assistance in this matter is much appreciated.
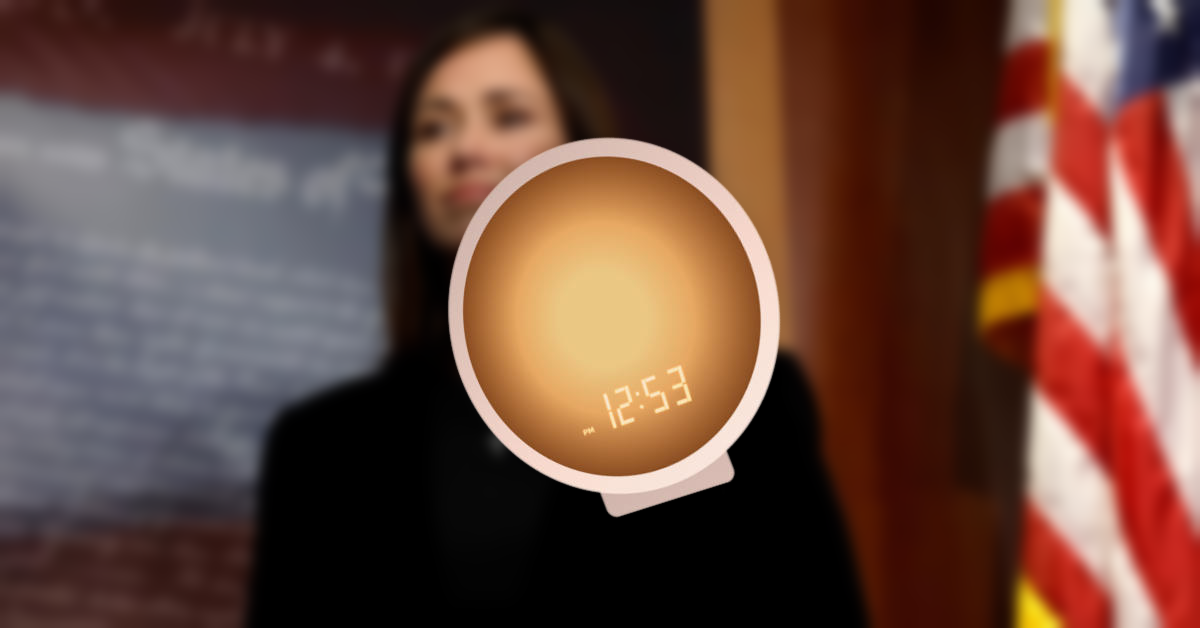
12:53
